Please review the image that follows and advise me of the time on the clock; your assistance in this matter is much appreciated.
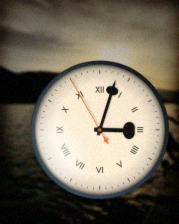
3:02:55
